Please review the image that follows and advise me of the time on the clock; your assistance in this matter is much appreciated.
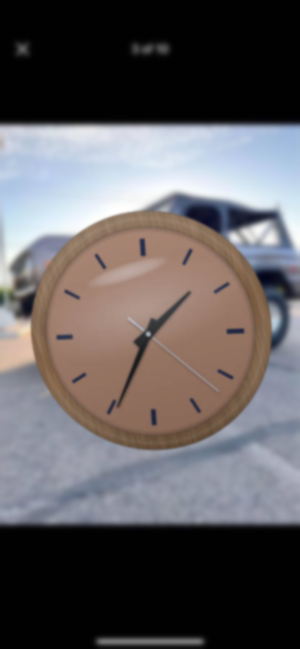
1:34:22
